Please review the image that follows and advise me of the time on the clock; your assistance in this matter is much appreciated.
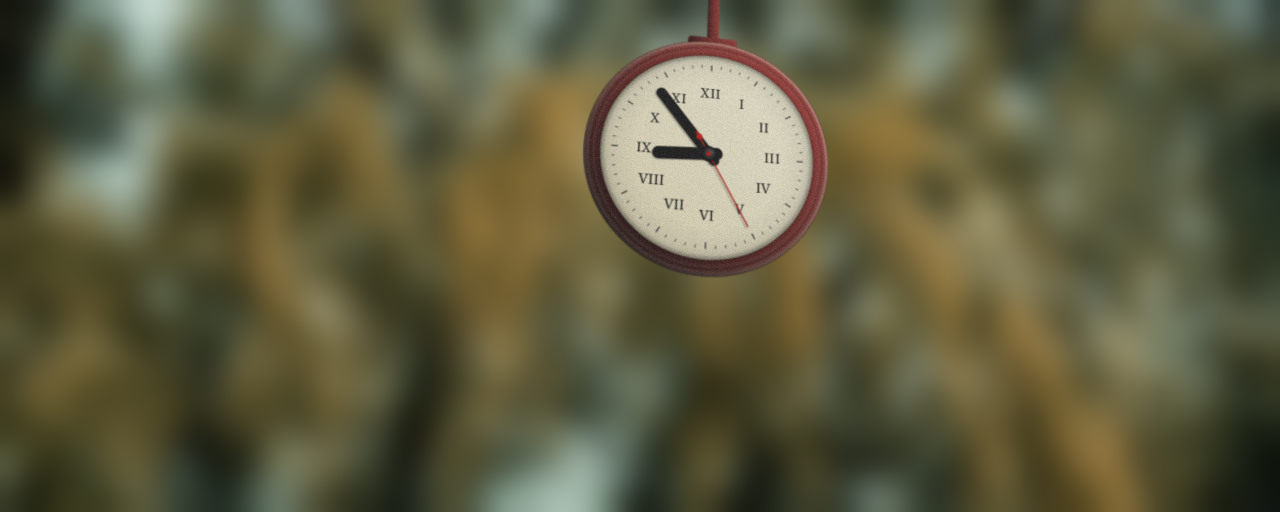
8:53:25
